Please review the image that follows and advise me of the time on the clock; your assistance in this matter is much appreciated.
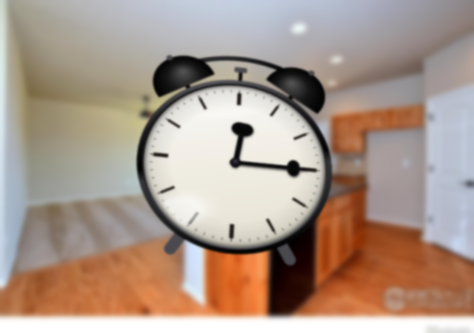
12:15
